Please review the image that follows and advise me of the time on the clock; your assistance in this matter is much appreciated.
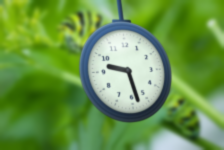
9:28
